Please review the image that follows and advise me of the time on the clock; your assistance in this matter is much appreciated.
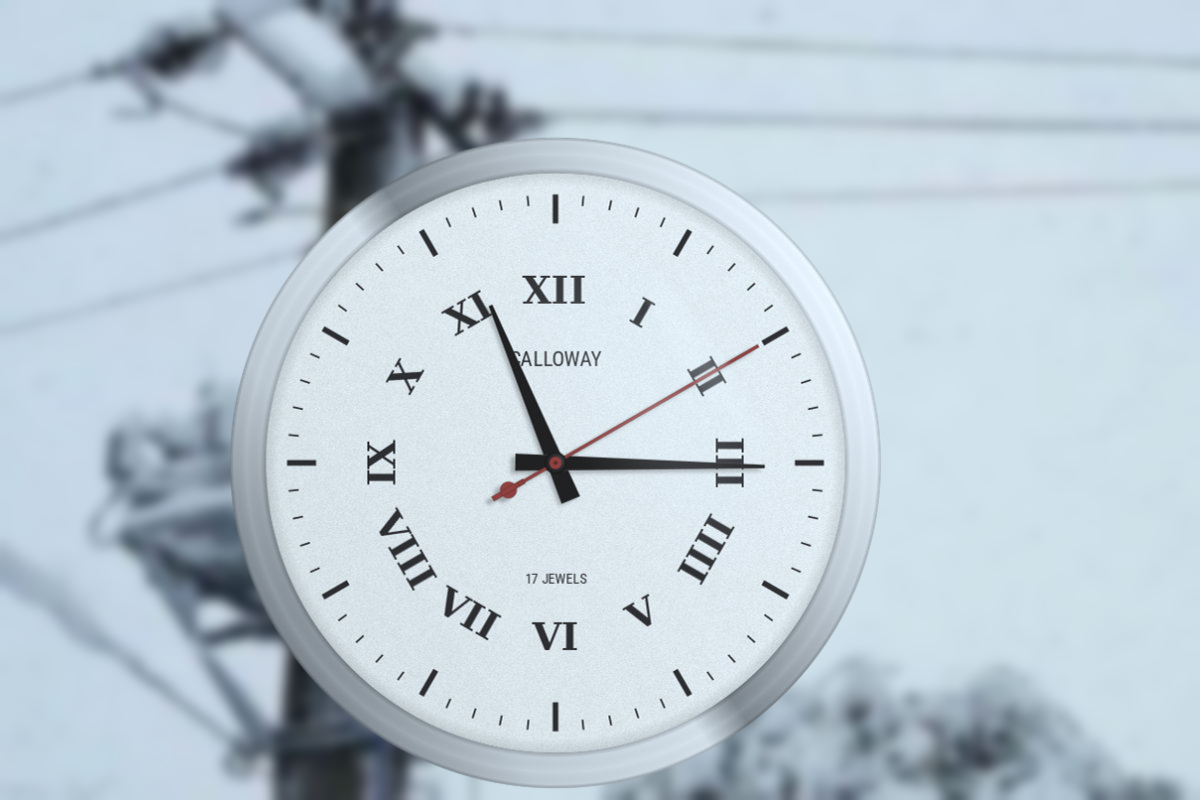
11:15:10
